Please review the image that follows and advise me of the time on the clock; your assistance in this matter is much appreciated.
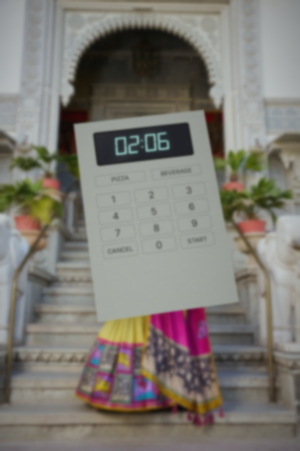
2:06
